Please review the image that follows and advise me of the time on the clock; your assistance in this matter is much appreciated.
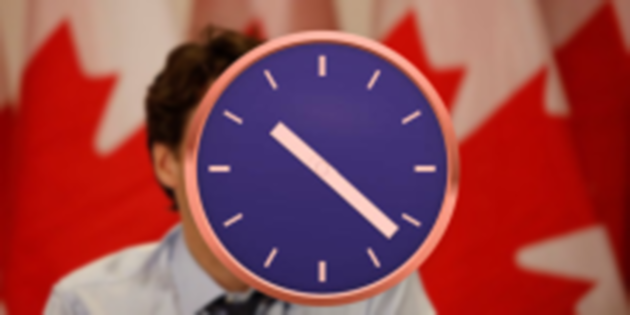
10:22
